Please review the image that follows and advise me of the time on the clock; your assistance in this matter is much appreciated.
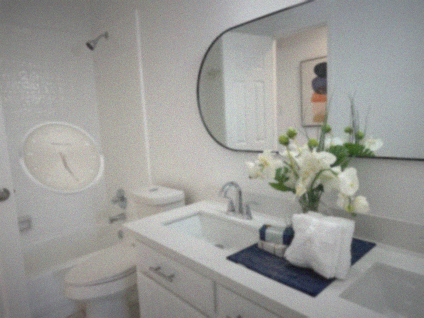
5:26
